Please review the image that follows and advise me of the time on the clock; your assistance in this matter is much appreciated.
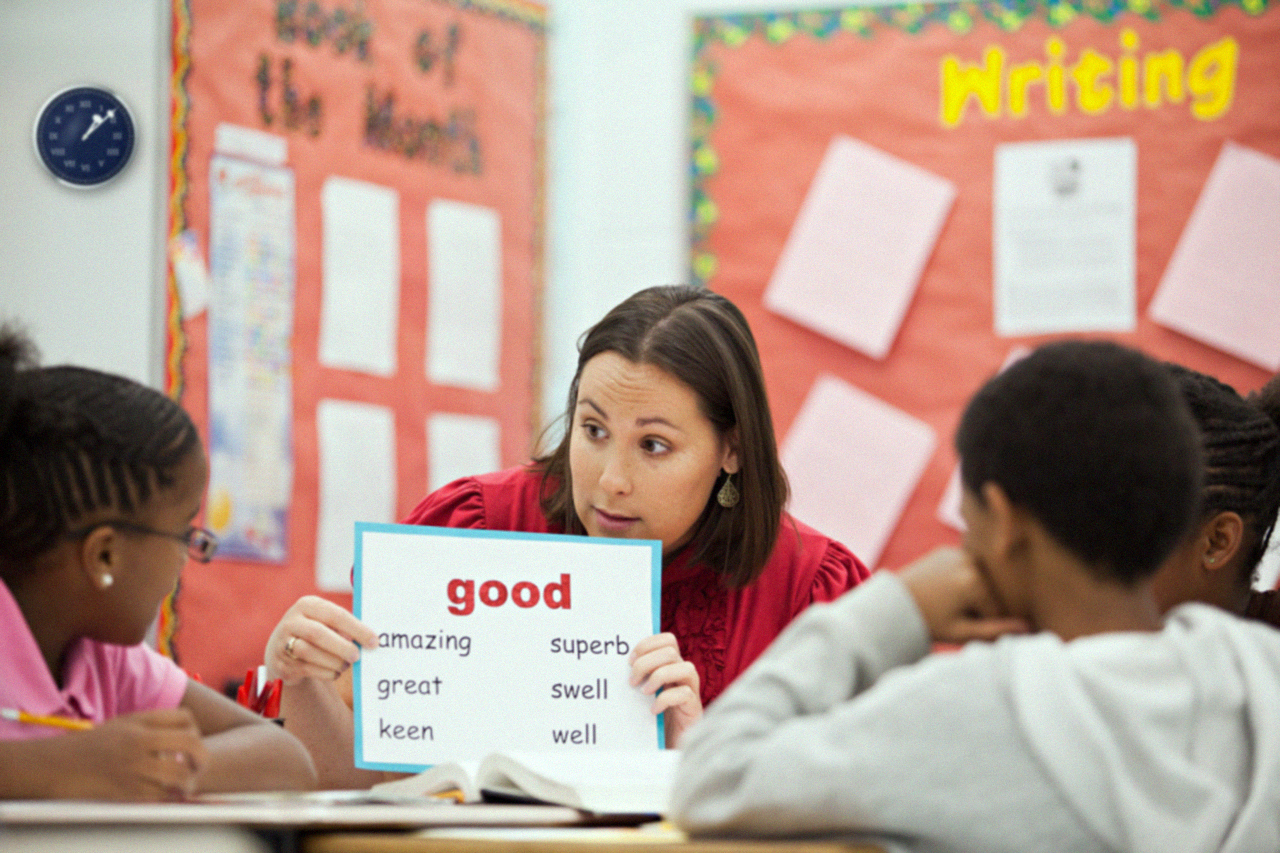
1:08
